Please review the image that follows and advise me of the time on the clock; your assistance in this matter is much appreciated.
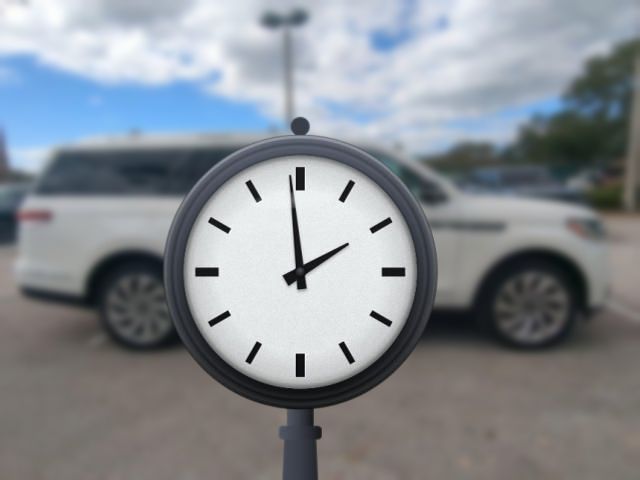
1:59
